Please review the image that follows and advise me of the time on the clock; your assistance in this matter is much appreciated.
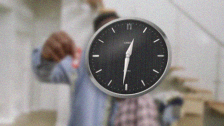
12:31
